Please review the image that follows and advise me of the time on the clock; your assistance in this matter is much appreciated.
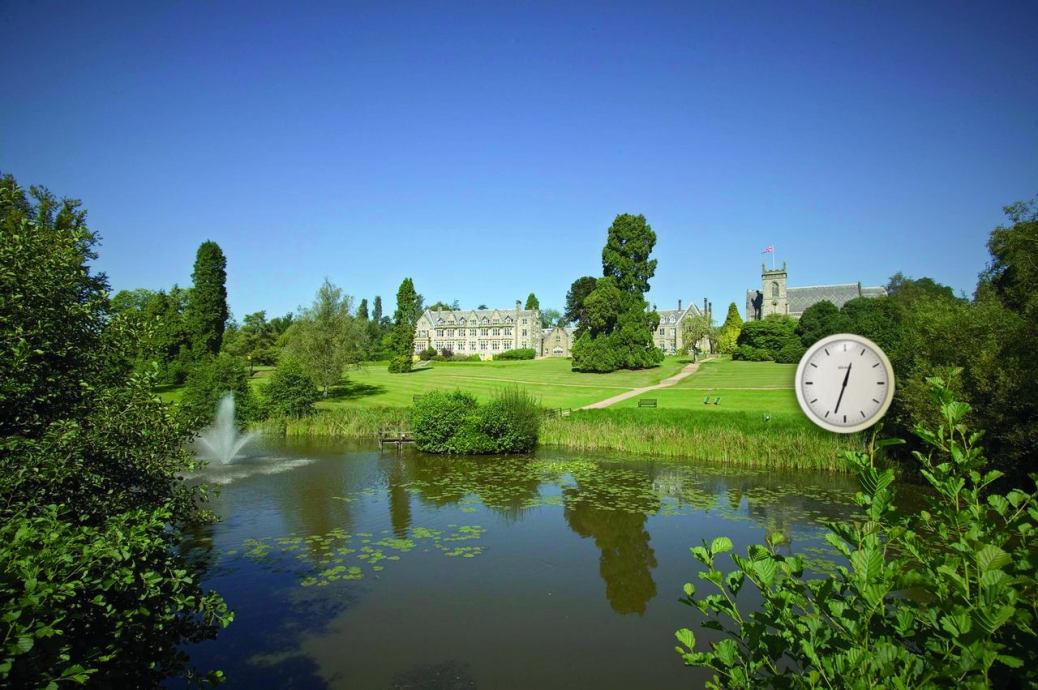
12:33
